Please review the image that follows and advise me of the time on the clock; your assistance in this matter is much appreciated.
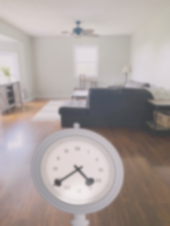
4:39
